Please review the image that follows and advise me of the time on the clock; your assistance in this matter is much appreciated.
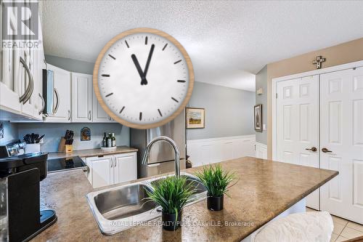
11:02
